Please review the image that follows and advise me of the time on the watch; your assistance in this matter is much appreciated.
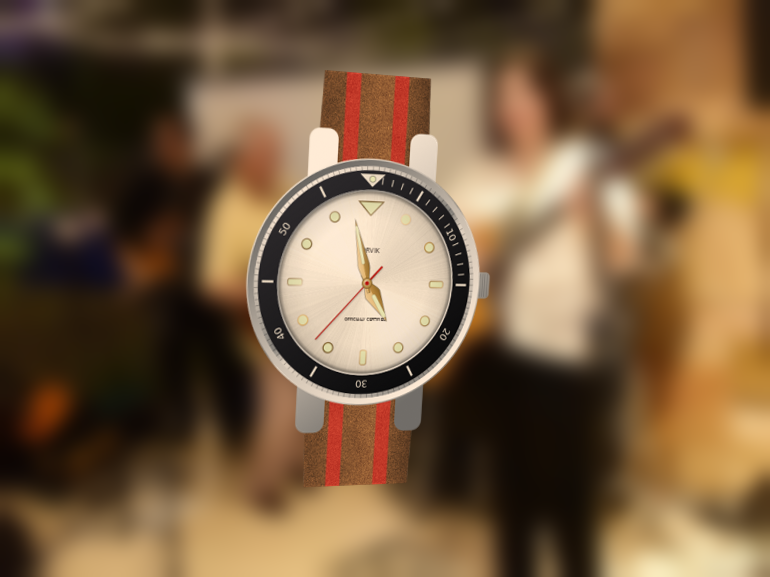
4:57:37
